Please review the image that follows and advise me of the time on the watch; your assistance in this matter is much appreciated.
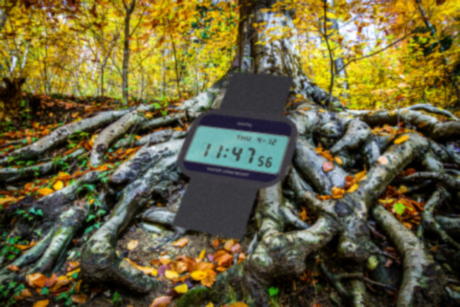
11:47:56
